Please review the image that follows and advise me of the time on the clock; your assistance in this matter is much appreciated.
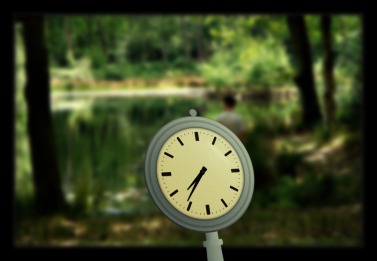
7:36
